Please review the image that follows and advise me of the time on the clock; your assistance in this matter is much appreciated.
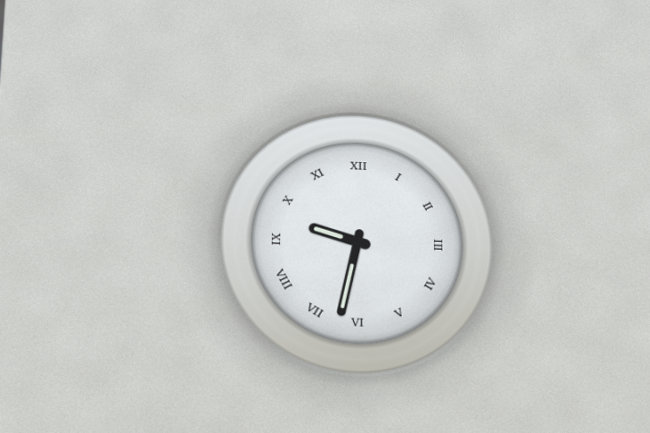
9:32
